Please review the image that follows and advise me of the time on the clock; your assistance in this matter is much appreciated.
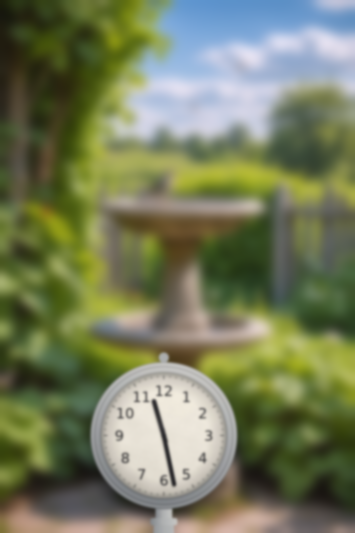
11:28
